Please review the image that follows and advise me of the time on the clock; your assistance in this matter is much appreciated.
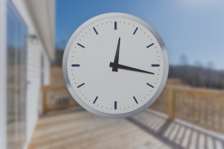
12:17
